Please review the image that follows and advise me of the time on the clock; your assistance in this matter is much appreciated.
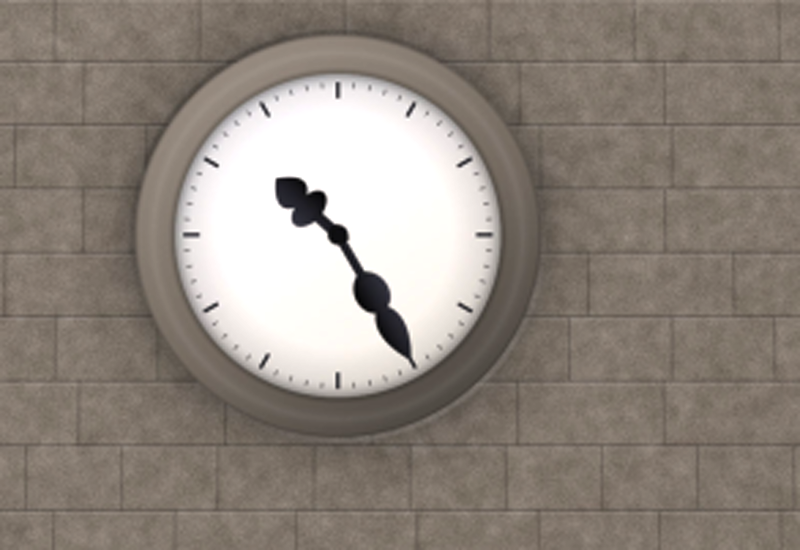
10:25
